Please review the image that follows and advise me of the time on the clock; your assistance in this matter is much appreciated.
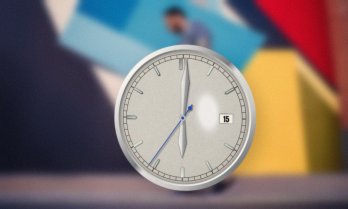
6:00:36
